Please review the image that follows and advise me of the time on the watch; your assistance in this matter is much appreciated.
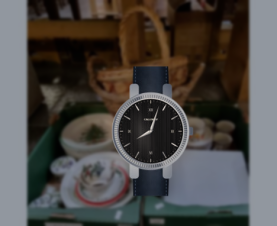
8:03
